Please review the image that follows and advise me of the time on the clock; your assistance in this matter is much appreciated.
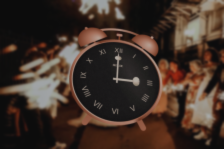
3:00
